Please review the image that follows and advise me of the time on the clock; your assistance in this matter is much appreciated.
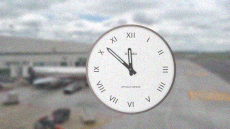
11:52
